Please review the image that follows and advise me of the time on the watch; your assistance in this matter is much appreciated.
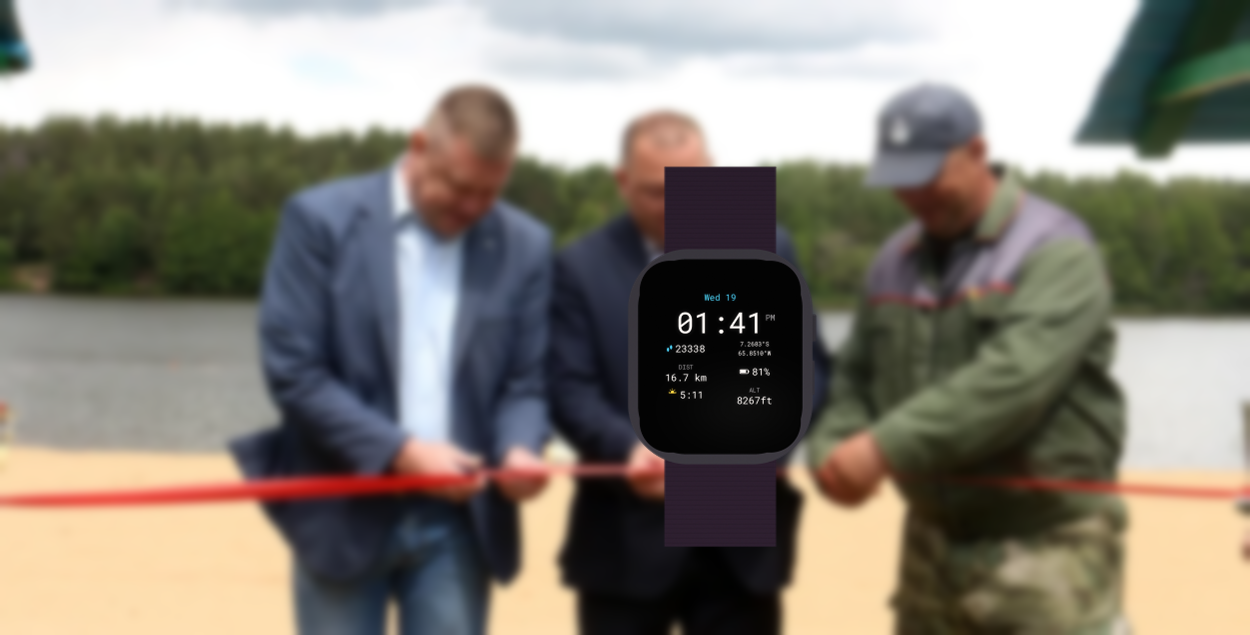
1:41
